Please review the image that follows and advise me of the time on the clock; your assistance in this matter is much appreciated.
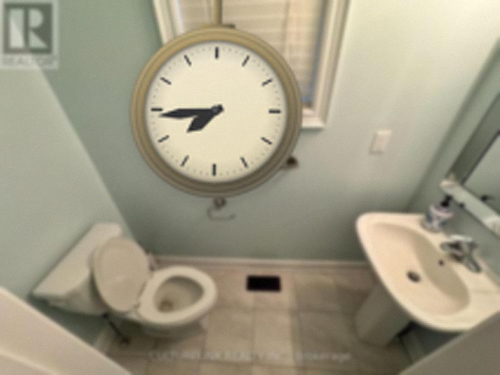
7:44
